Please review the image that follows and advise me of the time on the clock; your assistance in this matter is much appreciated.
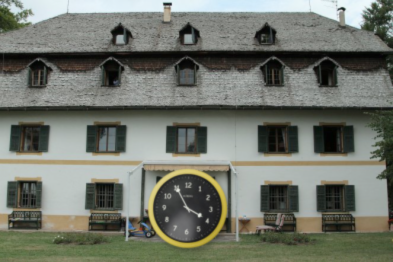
3:55
